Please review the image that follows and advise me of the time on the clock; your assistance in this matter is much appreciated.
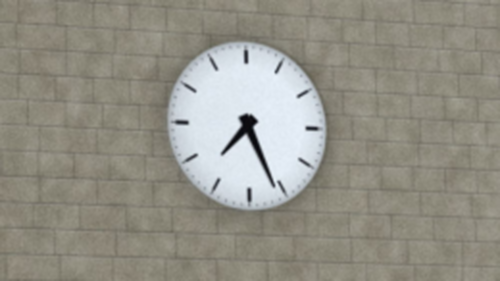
7:26
